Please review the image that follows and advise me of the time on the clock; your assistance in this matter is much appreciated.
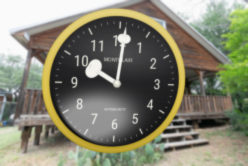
10:01
